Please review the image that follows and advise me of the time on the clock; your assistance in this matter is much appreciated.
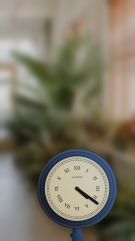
4:21
